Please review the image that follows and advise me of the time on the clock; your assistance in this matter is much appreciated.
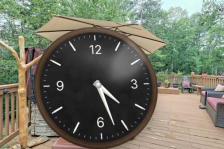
4:27
